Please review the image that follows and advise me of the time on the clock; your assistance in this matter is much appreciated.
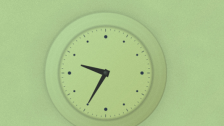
9:35
